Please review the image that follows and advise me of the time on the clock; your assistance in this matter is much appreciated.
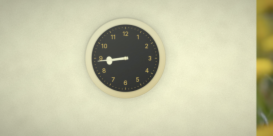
8:44
